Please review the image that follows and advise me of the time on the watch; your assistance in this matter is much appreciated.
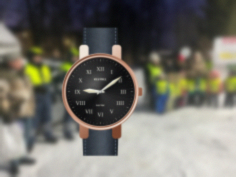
9:09
